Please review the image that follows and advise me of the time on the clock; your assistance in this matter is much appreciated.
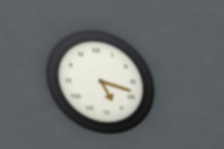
5:18
